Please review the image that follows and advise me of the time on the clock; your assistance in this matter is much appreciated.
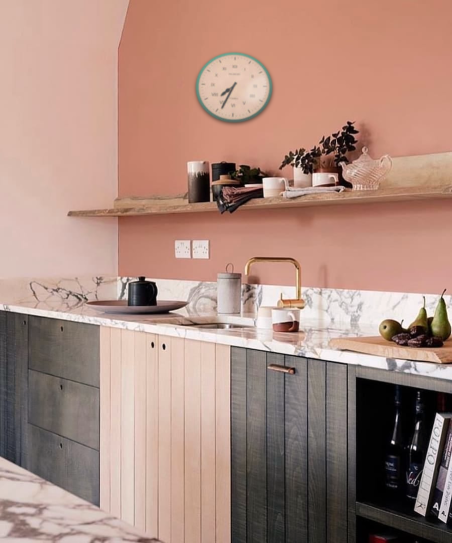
7:34
